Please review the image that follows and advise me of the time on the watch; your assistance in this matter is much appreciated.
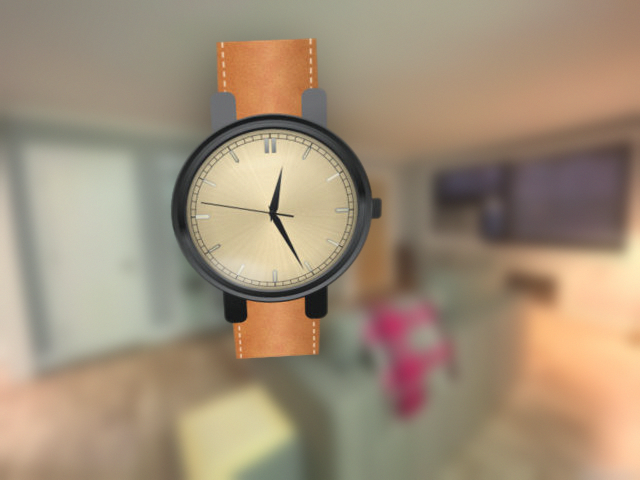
12:25:47
